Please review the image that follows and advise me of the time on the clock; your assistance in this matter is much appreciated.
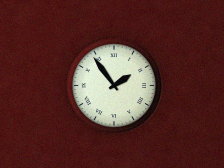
1:54
